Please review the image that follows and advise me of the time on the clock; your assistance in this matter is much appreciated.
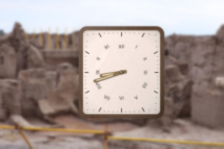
8:42
